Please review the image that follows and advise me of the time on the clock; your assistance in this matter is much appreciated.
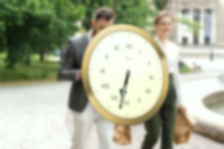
6:32
